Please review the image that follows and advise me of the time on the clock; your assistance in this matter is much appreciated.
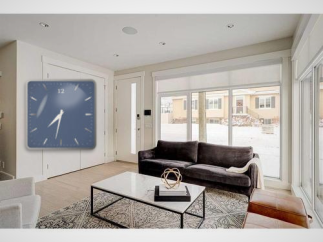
7:32
